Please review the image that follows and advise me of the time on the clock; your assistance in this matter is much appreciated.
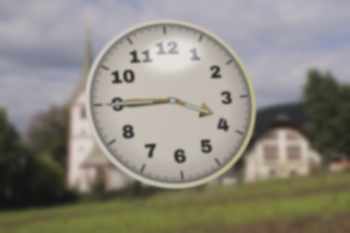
3:45
